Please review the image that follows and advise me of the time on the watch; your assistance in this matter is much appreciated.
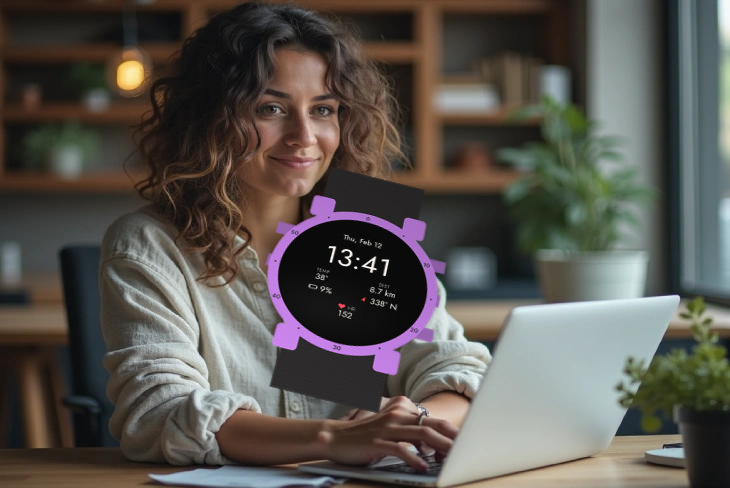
13:41
